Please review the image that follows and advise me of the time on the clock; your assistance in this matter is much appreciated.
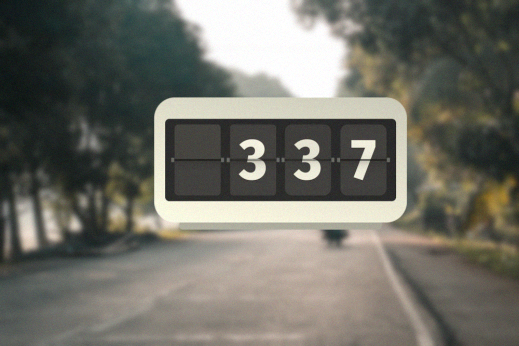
3:37
